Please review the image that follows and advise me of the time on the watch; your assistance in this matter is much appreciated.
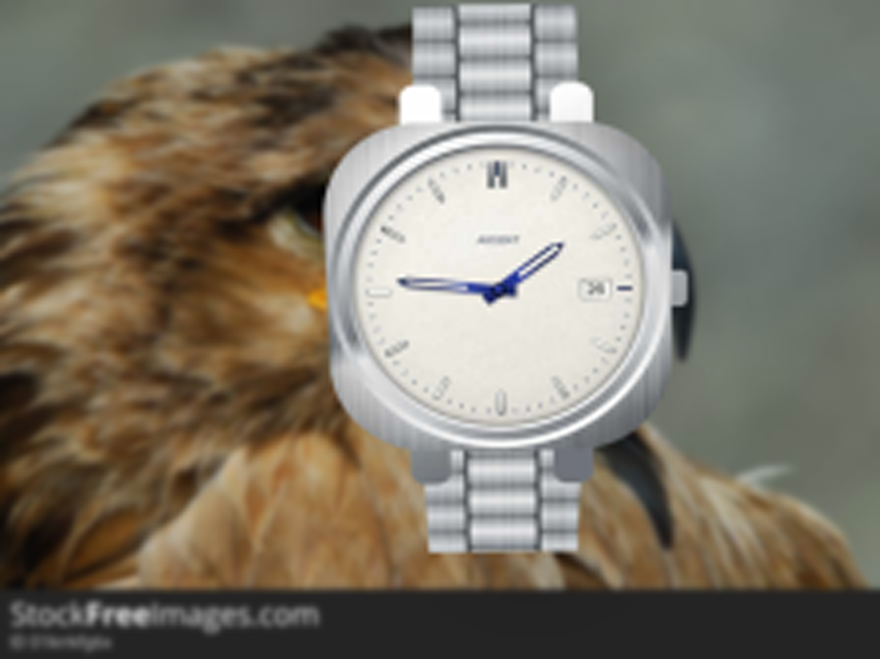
1:46
